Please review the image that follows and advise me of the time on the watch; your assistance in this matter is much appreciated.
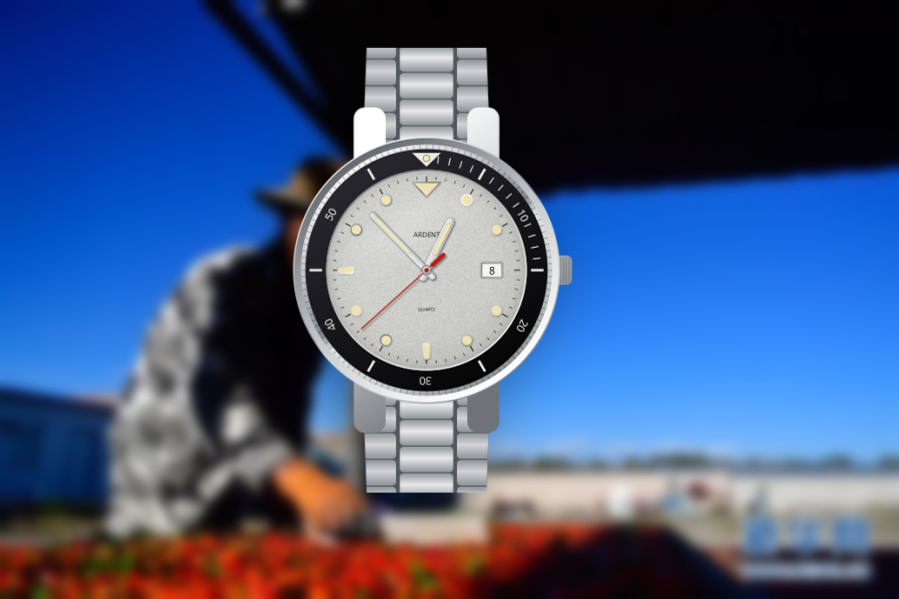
12:52:38
